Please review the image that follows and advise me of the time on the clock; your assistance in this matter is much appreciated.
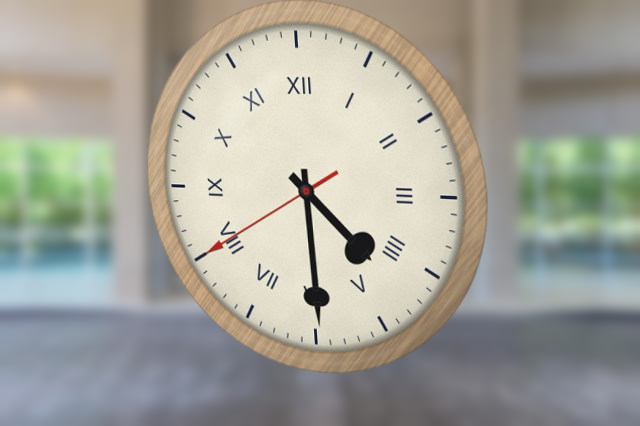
4:29:40
